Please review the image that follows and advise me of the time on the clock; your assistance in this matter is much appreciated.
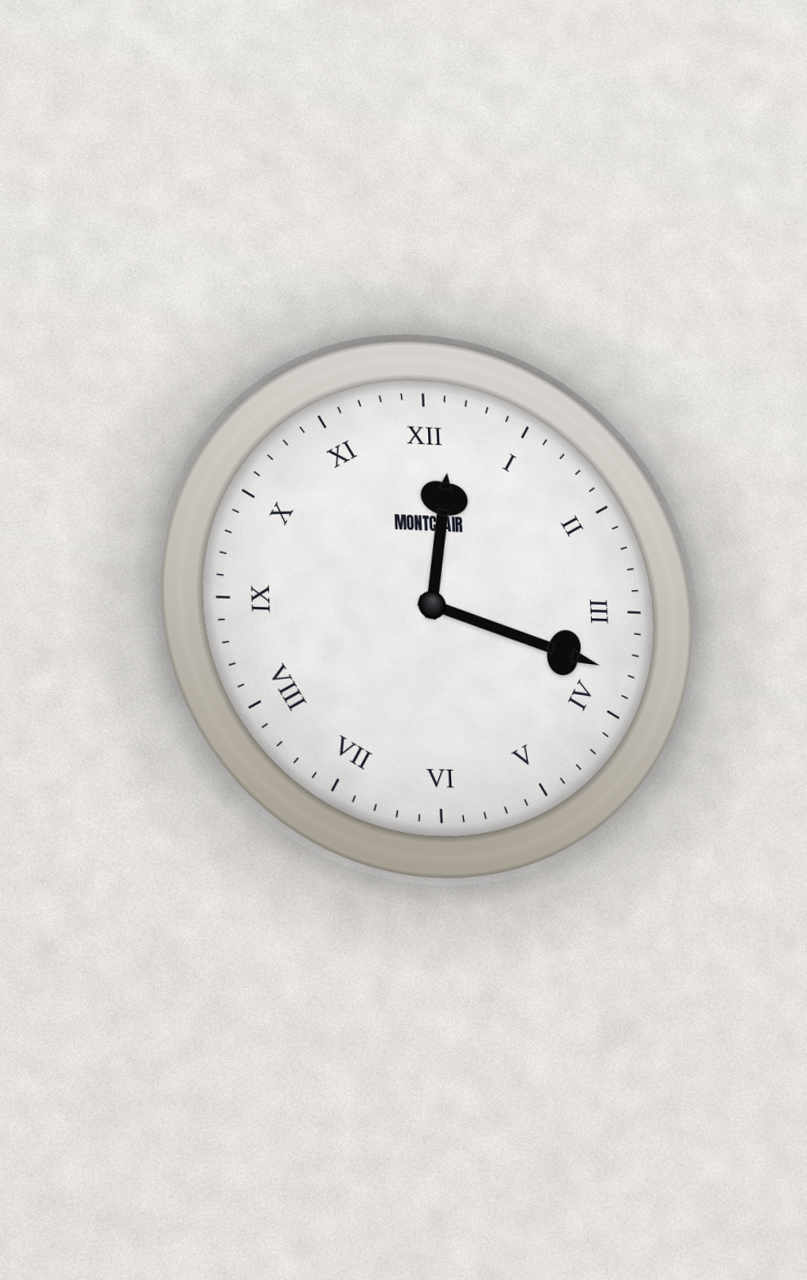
12:18
